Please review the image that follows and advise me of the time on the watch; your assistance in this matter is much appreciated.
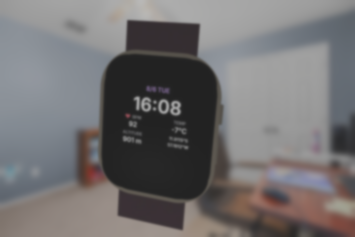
16:08
